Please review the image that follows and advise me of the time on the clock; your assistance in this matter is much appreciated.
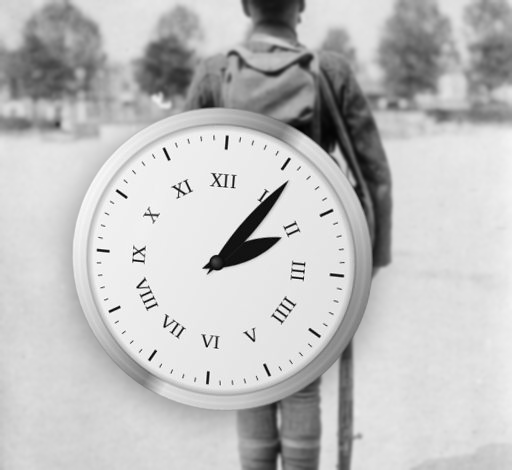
2:06
